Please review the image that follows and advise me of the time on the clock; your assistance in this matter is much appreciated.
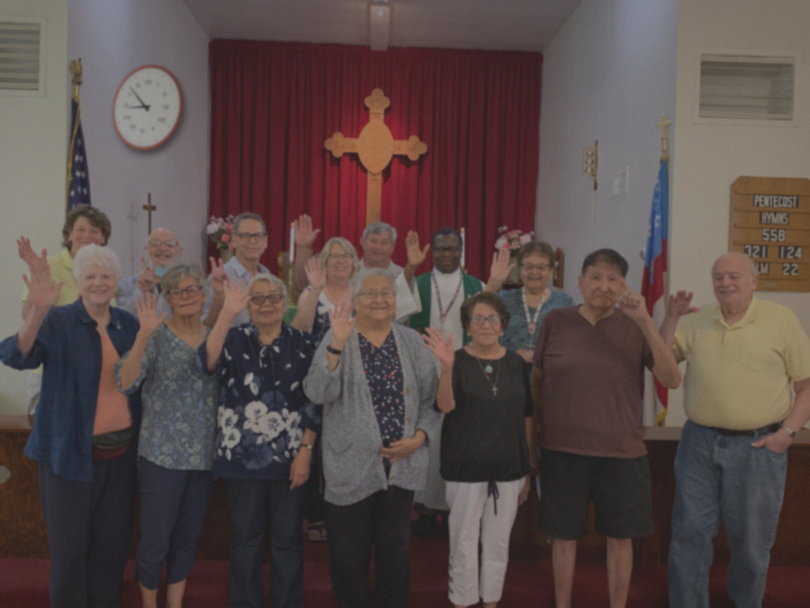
8:52
